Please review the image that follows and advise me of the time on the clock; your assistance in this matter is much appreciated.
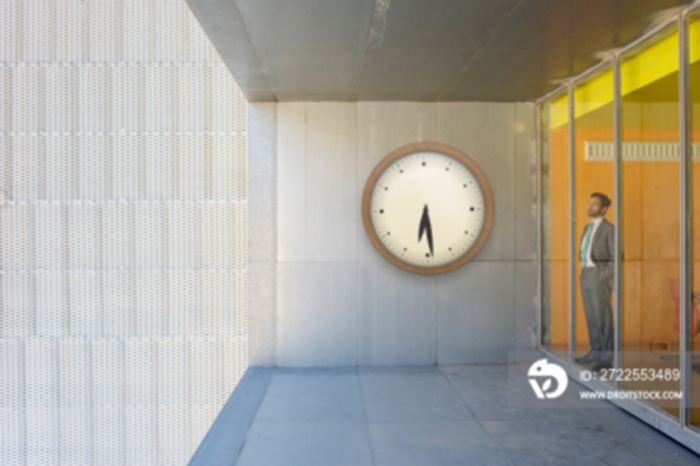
6:29
